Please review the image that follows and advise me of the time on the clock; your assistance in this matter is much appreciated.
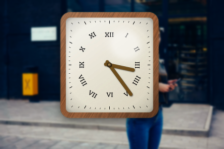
3:24
